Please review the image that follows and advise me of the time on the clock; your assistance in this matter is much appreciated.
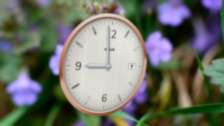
8:59
